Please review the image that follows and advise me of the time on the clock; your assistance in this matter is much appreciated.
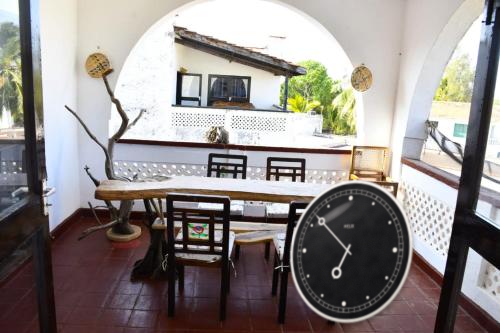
6:52
